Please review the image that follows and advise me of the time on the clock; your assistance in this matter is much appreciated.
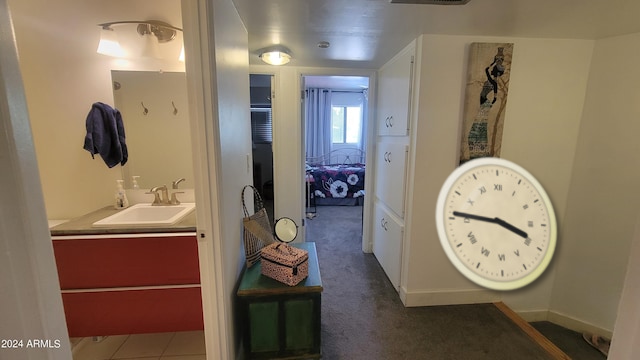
3:46
